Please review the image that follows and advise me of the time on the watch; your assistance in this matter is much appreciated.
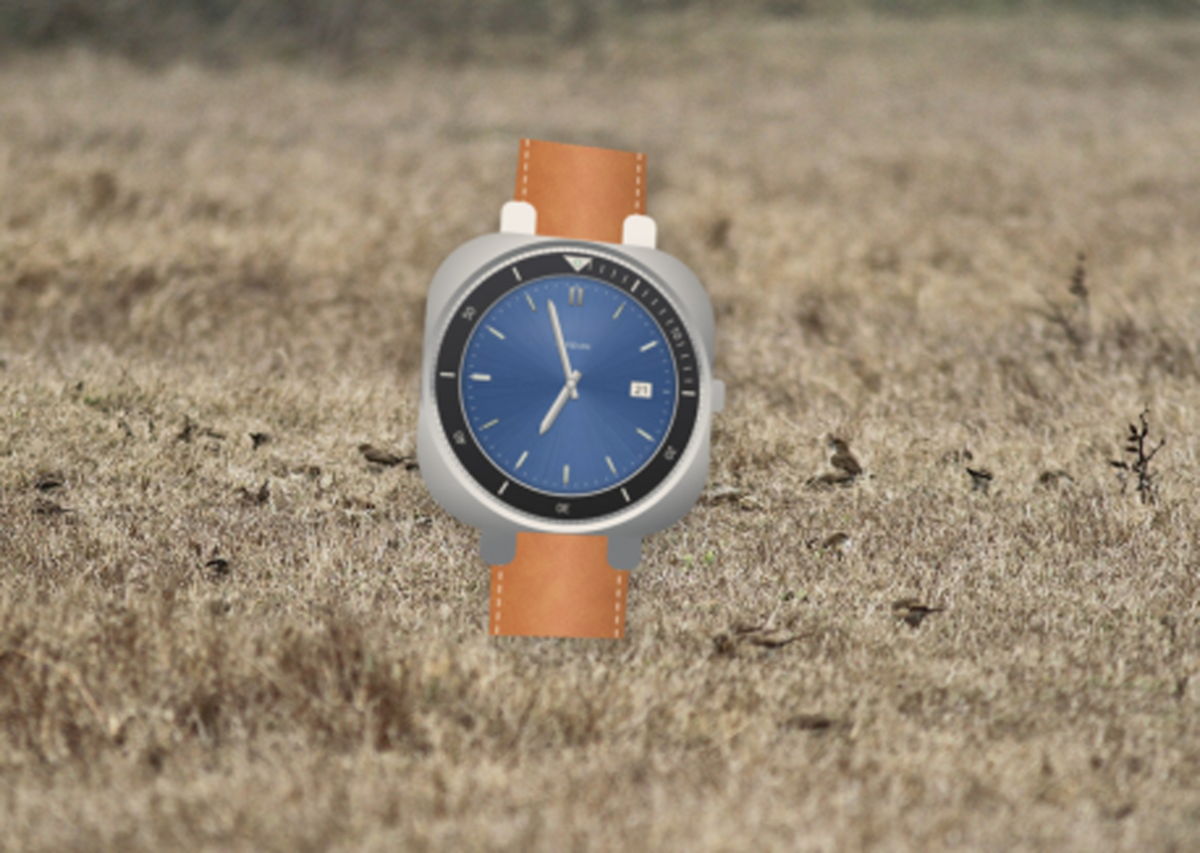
6:57
